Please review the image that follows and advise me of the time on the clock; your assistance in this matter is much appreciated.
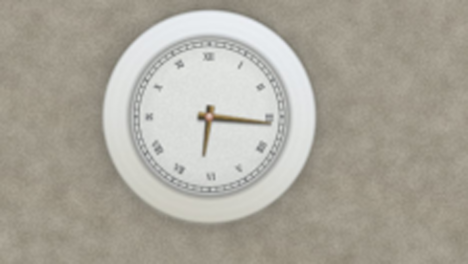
6:16
